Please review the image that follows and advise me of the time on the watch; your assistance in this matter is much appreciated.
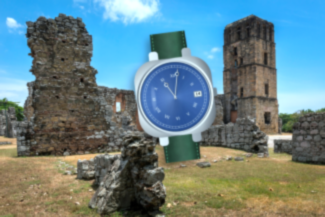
11:02
